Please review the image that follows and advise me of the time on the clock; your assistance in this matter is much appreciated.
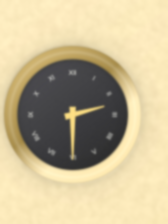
2:30
